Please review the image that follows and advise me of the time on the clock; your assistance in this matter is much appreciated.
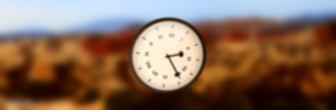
2:24
